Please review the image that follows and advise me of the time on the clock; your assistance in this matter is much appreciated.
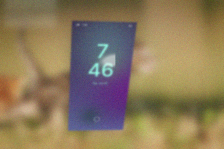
7:46
